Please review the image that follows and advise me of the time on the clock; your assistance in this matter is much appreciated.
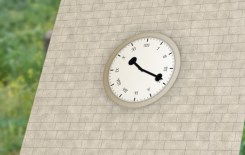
10:19
